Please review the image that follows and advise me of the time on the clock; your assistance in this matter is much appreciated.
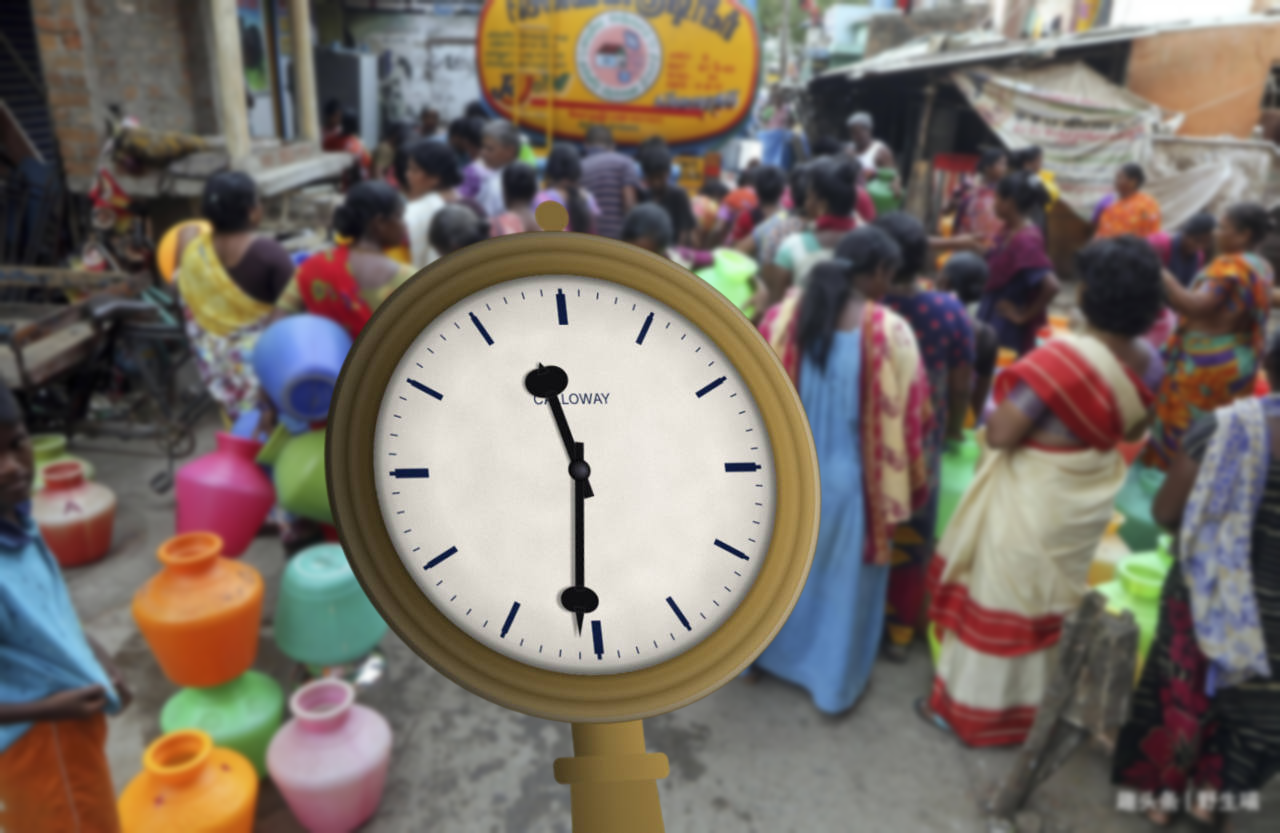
11:31
